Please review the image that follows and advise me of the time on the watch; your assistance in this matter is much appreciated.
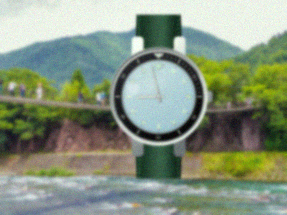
8:58
